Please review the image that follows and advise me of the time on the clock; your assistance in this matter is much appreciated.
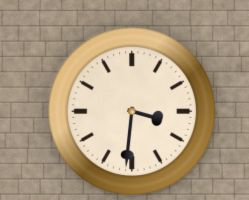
3:31
